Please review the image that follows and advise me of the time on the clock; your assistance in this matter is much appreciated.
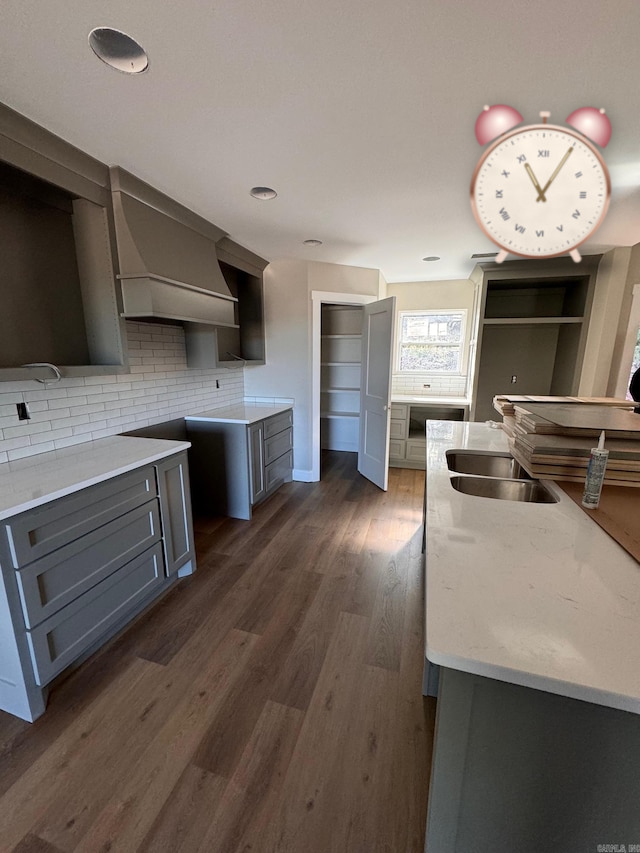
11:05
